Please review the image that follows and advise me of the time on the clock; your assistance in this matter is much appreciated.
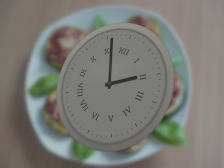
1:56
